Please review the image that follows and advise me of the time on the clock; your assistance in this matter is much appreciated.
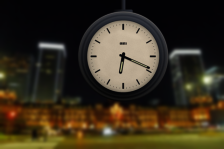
6:19
